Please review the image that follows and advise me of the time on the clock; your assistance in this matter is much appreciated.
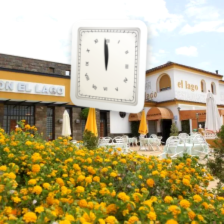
11:59
